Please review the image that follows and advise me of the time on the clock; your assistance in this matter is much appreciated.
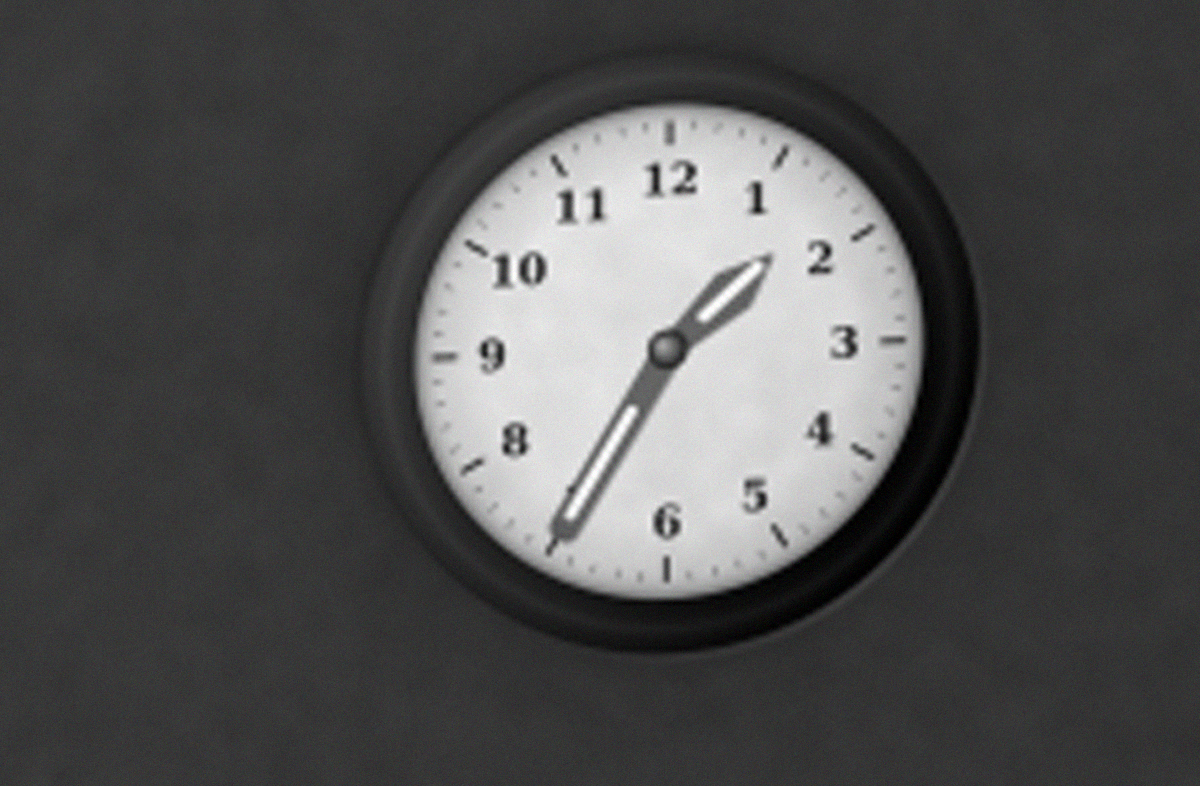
1:35
